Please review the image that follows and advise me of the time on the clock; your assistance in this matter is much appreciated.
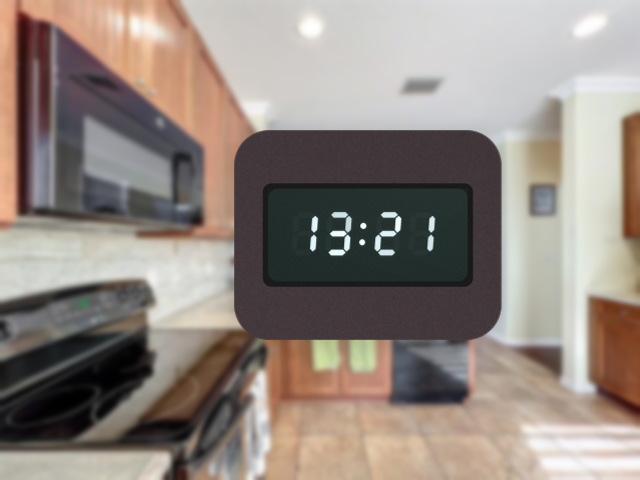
13:21
